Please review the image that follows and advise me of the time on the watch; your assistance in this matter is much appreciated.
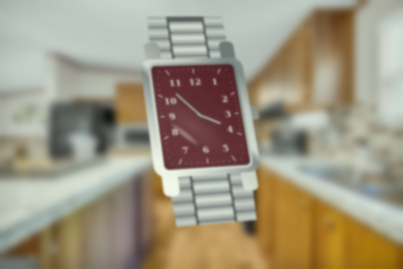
3:53
